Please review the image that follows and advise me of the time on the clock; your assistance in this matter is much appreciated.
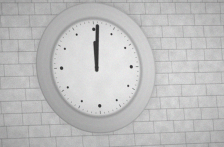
12:01
